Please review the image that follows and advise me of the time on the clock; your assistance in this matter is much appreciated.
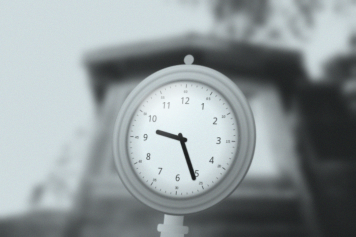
9:26
